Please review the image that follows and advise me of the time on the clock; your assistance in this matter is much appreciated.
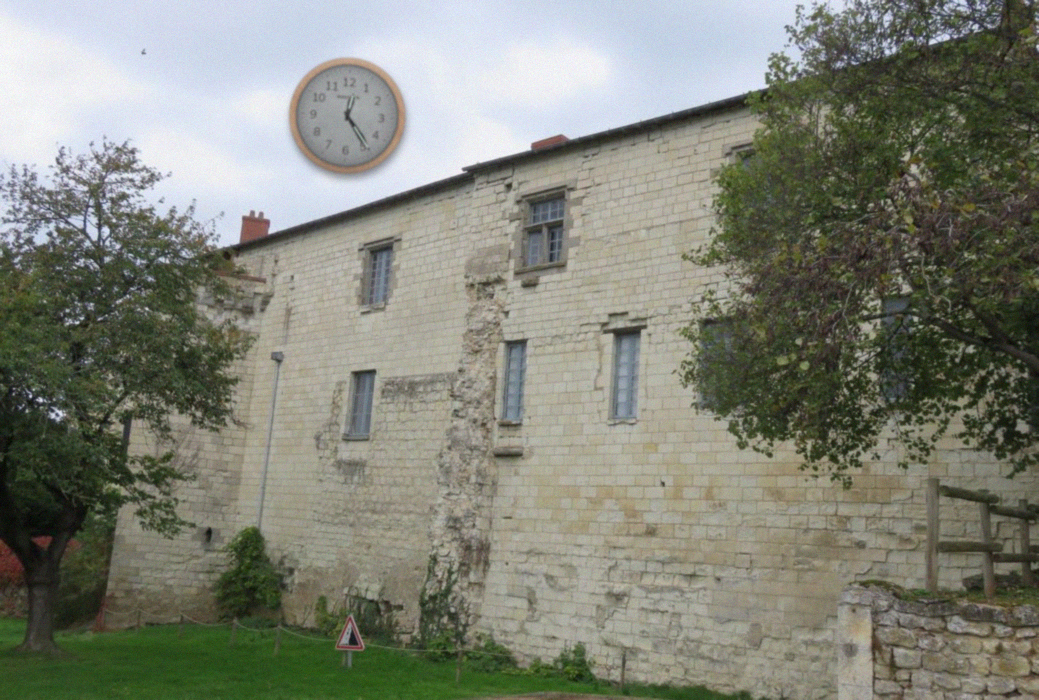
12:24
